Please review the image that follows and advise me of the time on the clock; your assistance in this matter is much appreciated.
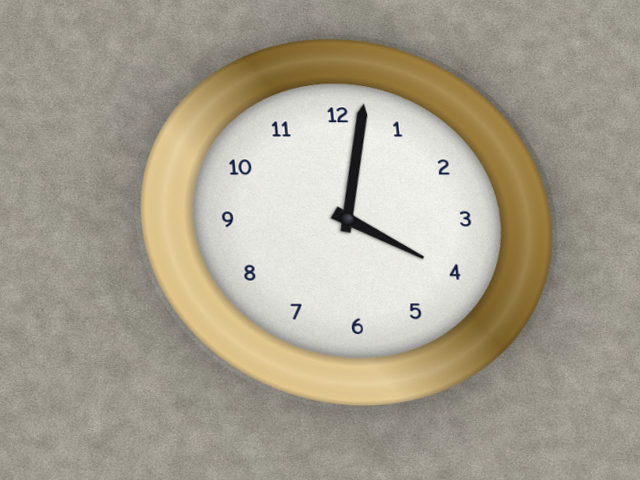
4:02
